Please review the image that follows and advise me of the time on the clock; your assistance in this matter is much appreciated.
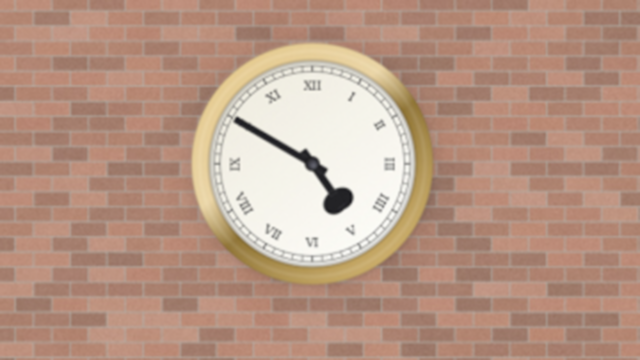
4:50
